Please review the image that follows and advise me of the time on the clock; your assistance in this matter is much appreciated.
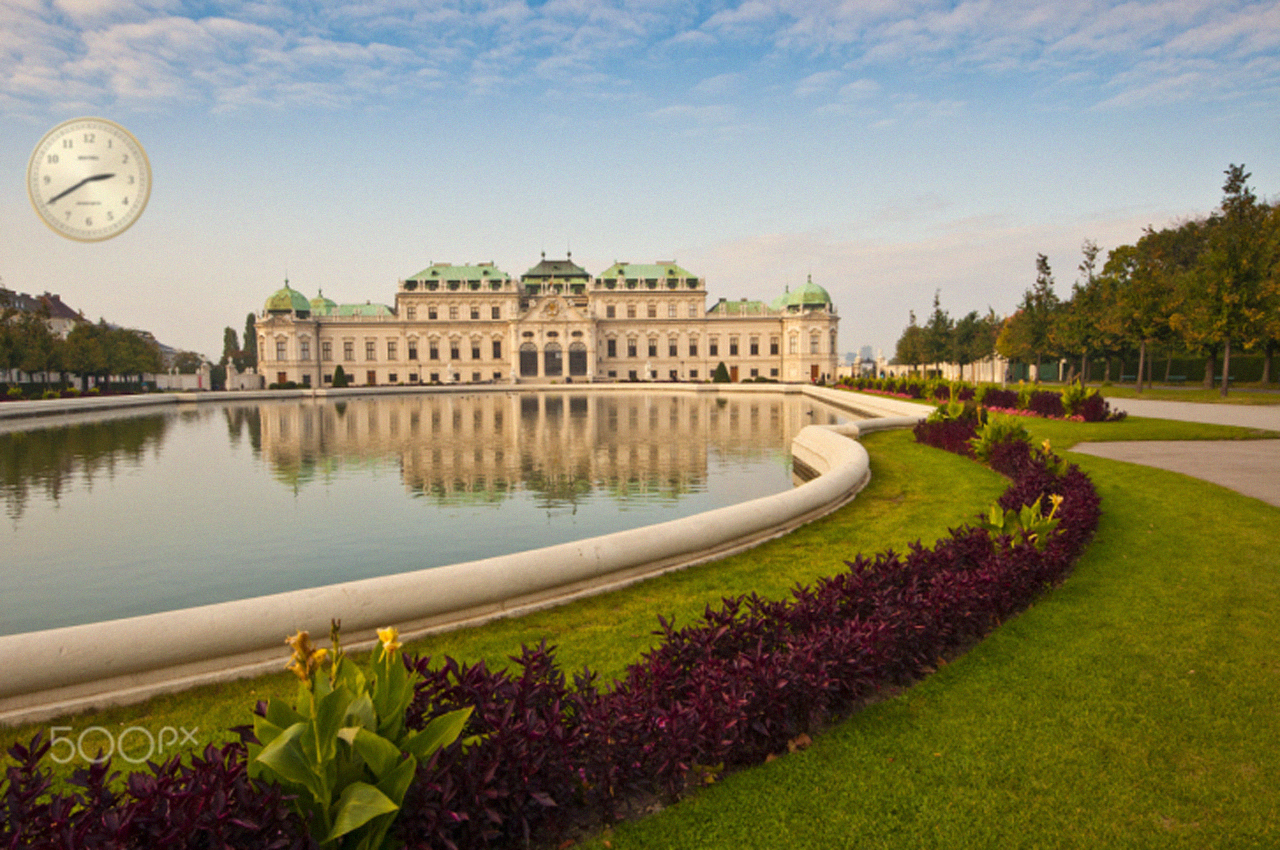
2:40
